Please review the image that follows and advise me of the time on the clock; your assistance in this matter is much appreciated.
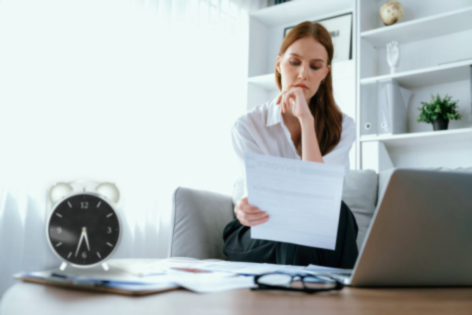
5:33
